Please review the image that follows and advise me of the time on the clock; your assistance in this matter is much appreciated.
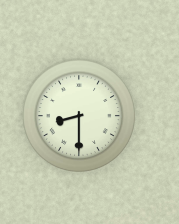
8:30
